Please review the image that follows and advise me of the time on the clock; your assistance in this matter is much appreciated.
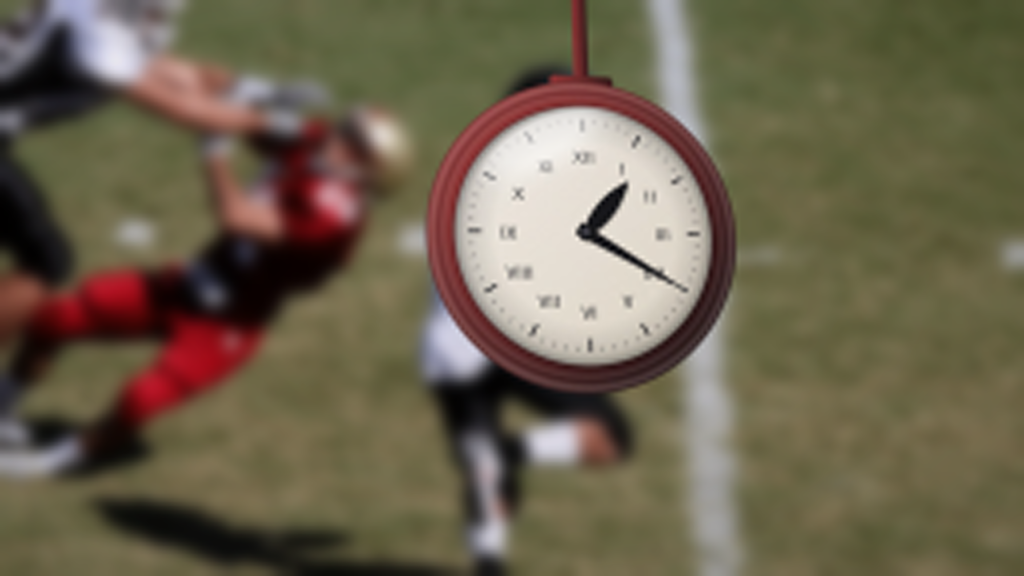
1:20
